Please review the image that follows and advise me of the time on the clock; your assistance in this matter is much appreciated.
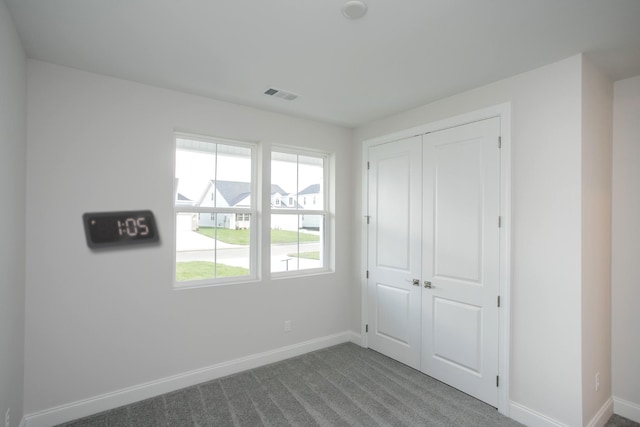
1:05
